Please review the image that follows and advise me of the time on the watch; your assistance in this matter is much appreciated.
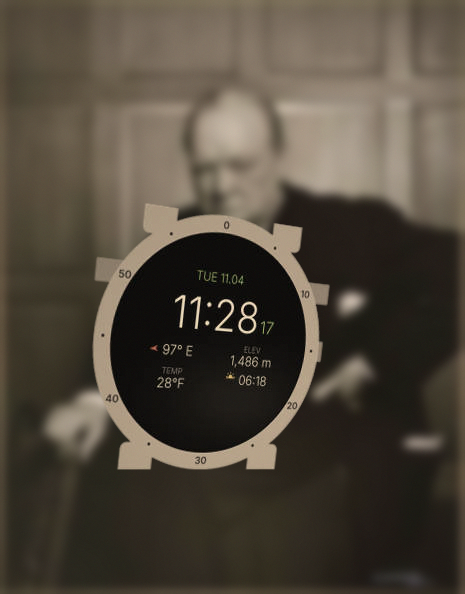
11:28:17
